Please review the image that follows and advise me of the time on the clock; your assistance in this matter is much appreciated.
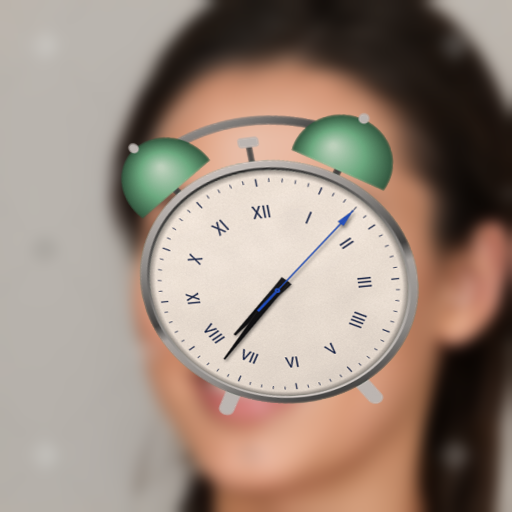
7:37:08
